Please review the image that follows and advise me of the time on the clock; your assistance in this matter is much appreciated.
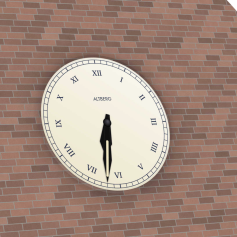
6:32
